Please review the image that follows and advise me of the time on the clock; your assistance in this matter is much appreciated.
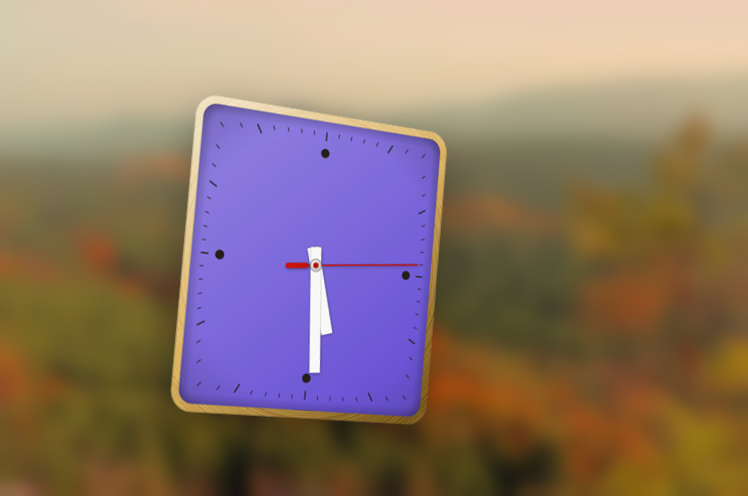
5:29:14
